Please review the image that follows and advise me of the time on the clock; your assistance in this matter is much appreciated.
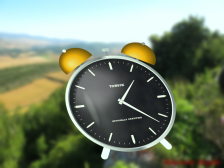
1:22
